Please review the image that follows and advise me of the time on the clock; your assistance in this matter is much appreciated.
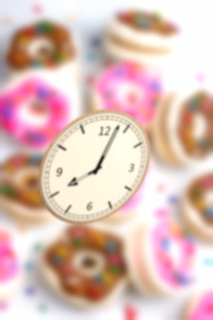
8:03
